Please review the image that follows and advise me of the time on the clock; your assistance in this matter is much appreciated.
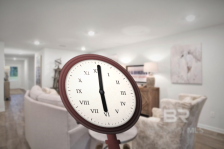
6:01
